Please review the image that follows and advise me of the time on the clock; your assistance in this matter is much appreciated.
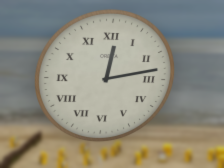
12:13
